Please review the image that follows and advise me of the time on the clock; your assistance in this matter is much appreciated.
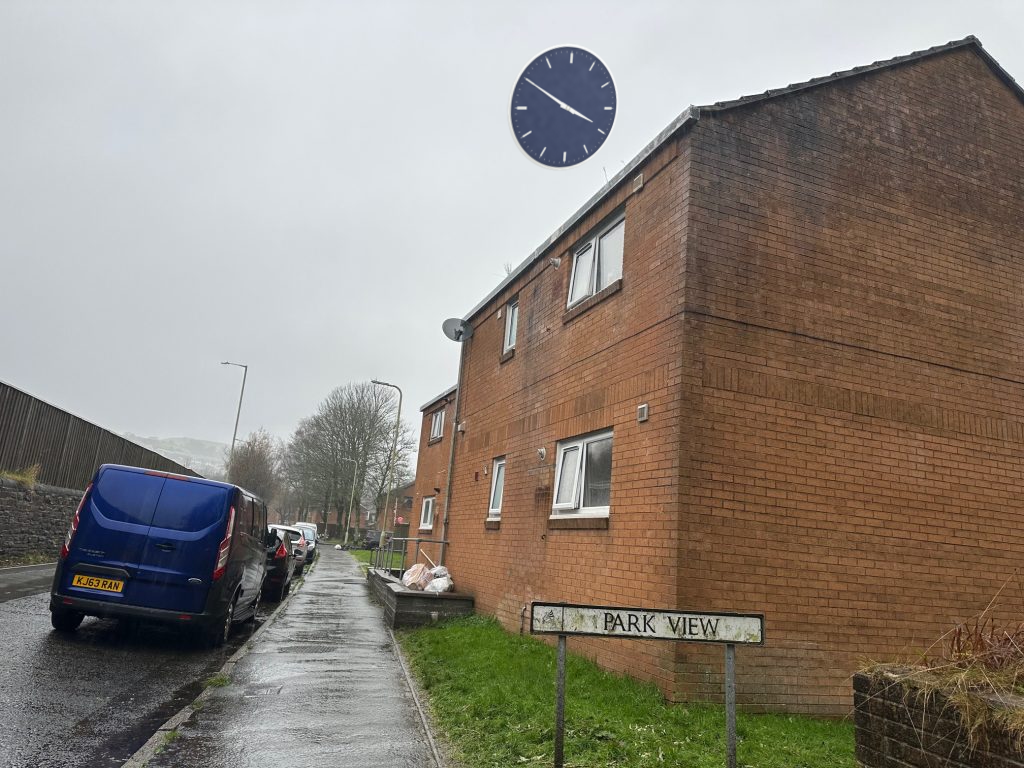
3:50
